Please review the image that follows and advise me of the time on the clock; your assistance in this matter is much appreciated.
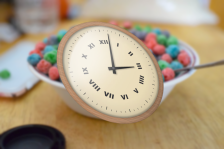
3:02
